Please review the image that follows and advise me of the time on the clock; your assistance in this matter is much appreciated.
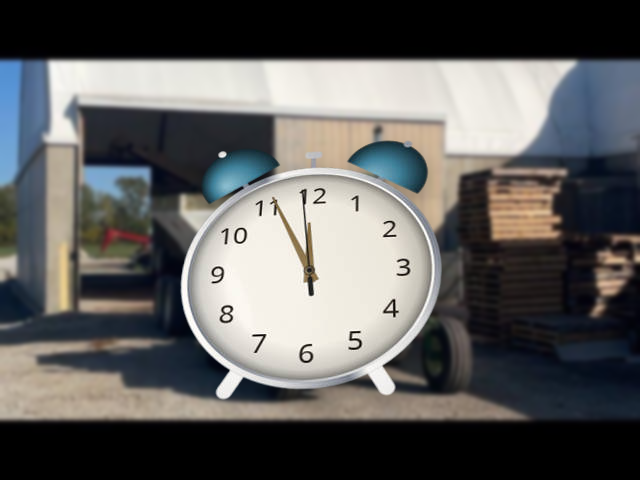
11:55:59
